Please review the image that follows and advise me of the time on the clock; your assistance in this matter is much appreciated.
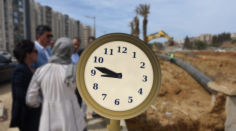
8:47
